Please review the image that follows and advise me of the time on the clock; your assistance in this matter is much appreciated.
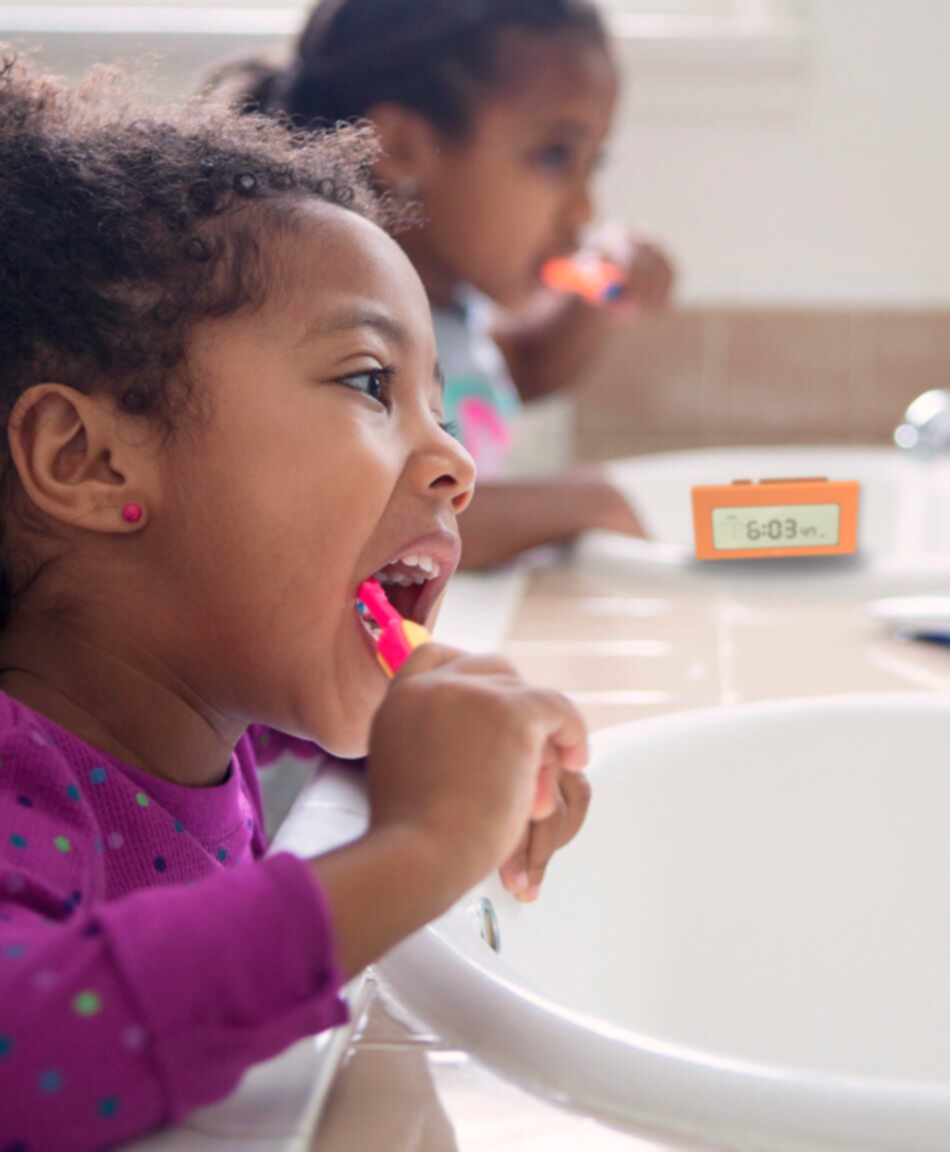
6:03
